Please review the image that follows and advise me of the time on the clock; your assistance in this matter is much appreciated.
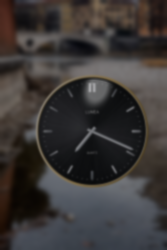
7:19
